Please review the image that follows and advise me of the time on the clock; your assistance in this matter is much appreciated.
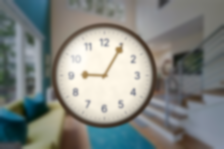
9:05
